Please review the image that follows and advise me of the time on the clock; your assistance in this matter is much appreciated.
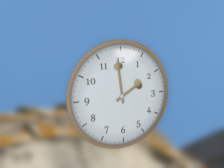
1:59
